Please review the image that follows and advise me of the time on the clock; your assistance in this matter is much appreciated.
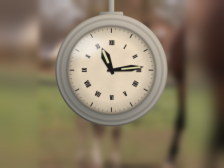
11:14
